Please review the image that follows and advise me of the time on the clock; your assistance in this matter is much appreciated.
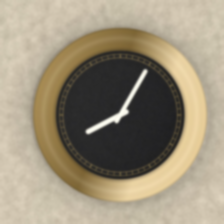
8:05
